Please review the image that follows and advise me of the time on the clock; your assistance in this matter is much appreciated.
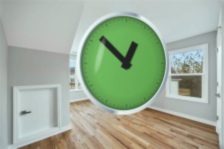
12:52
